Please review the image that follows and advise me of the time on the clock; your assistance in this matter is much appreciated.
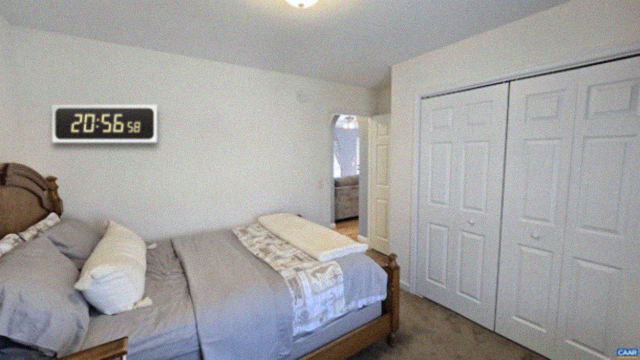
20:56:58
